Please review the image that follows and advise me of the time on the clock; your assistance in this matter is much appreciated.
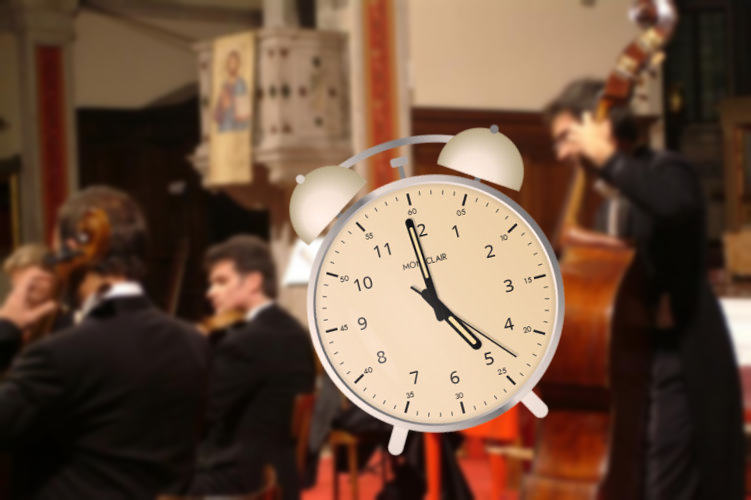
4:59:23
